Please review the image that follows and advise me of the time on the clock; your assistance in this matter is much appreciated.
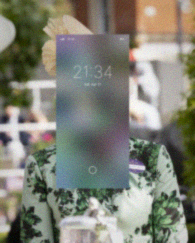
21:34
